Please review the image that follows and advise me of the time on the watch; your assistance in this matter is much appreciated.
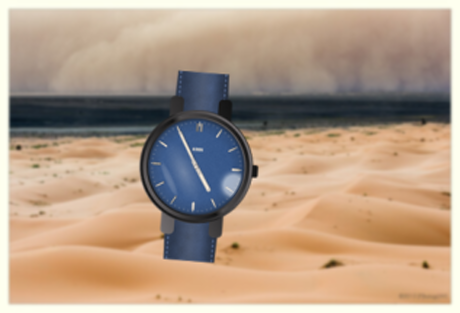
4:55
